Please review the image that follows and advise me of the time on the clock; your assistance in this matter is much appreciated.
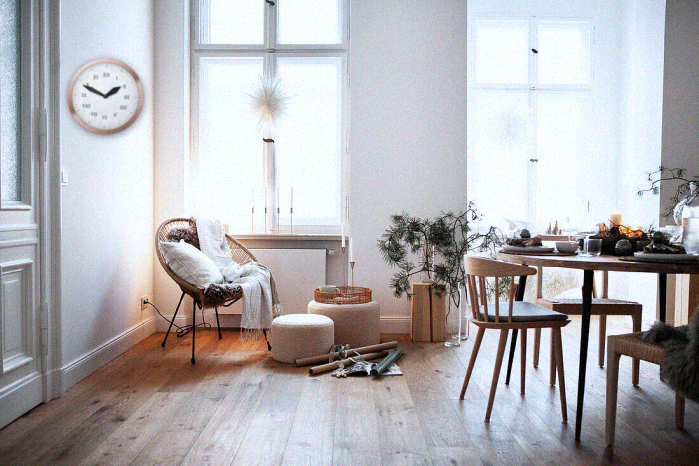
1:49
